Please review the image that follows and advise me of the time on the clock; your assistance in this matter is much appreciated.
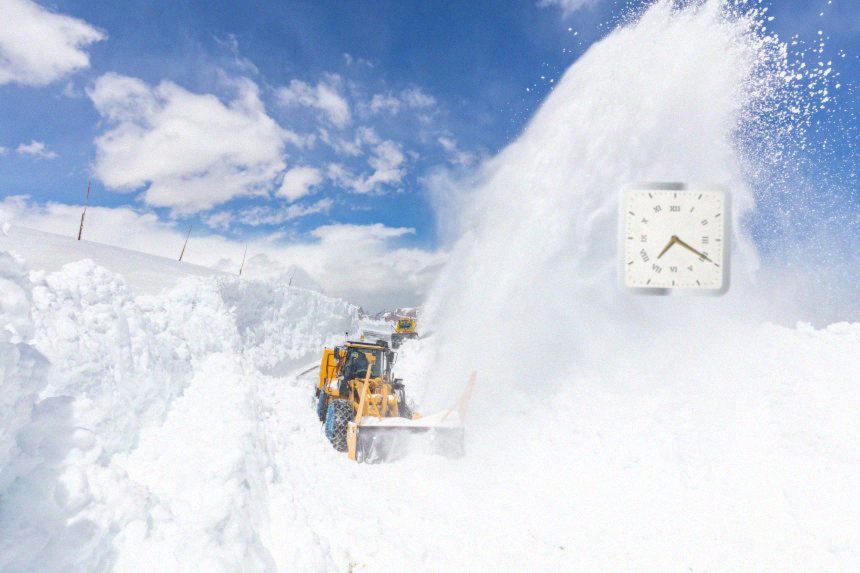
7:20
